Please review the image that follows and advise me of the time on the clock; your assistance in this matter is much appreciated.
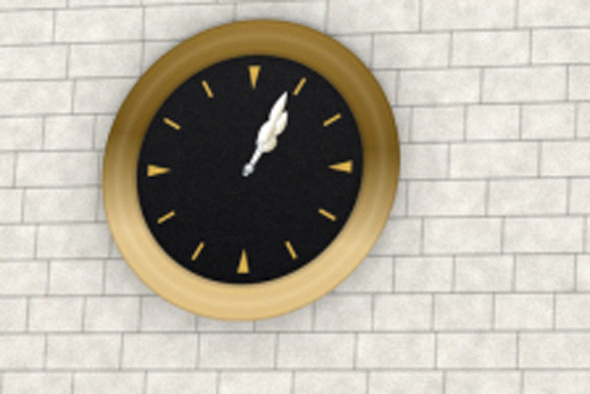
1:04
